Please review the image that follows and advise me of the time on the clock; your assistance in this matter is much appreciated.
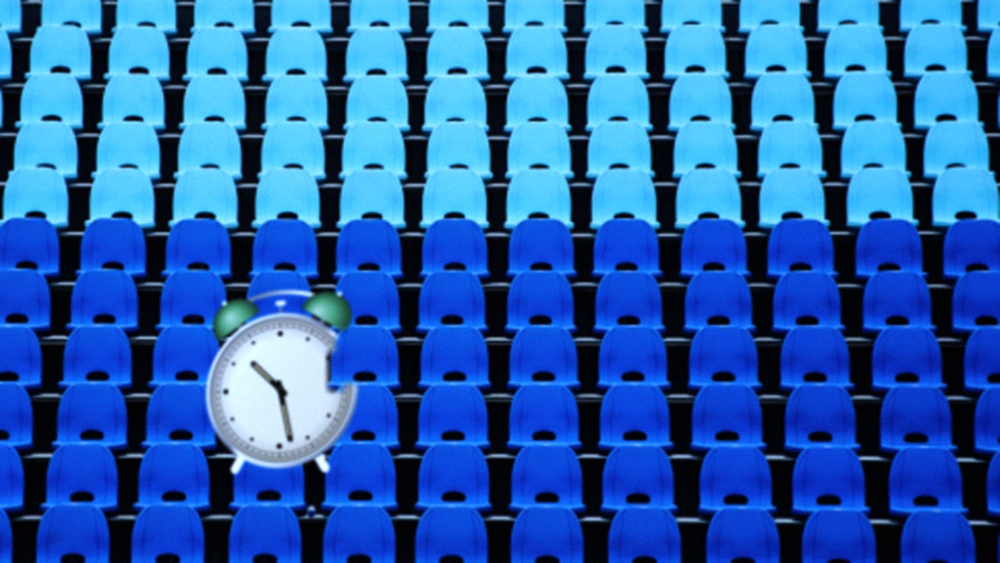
10:28
